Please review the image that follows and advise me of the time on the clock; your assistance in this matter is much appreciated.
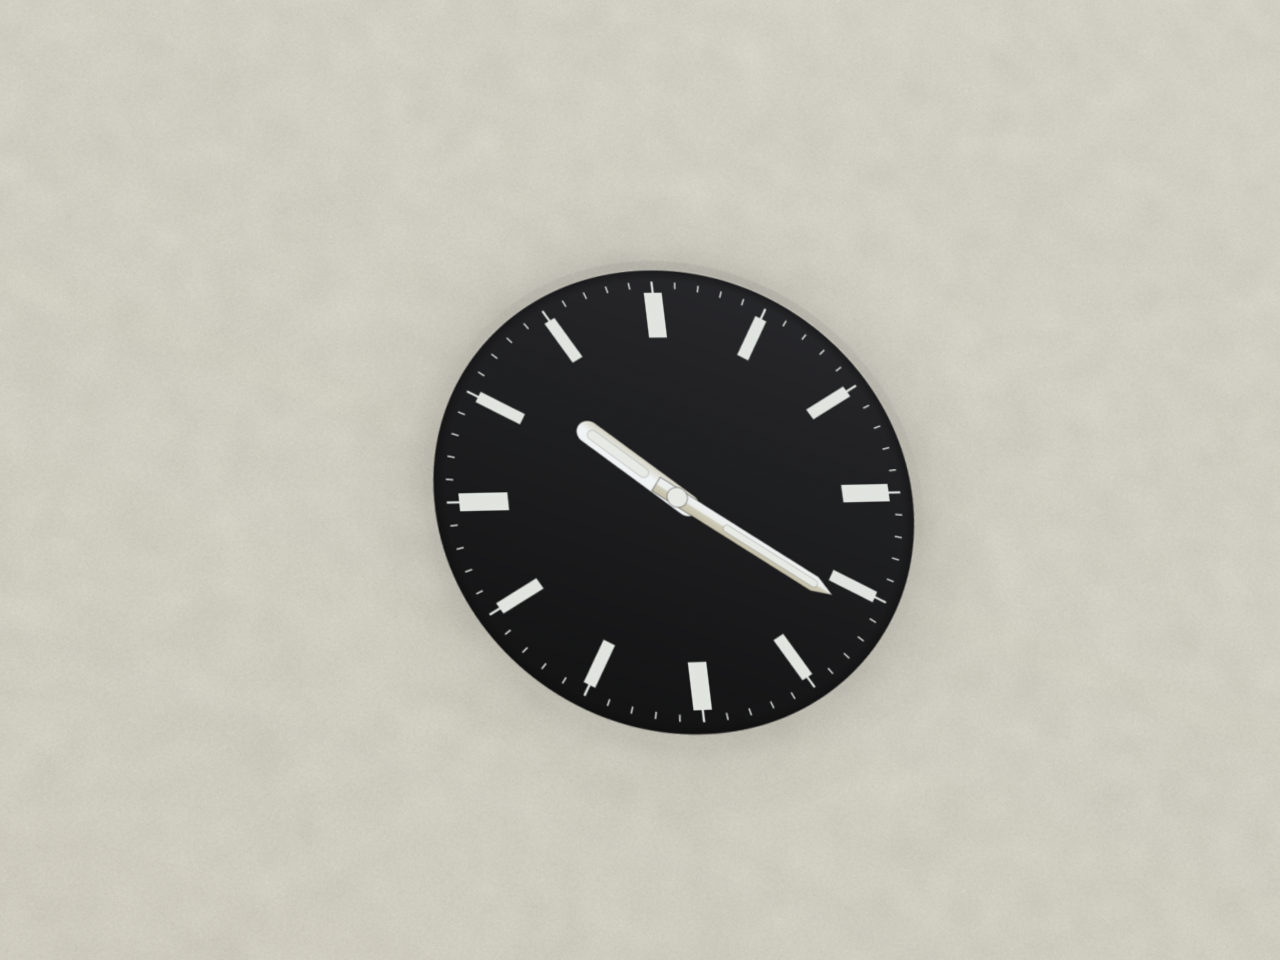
10:21
